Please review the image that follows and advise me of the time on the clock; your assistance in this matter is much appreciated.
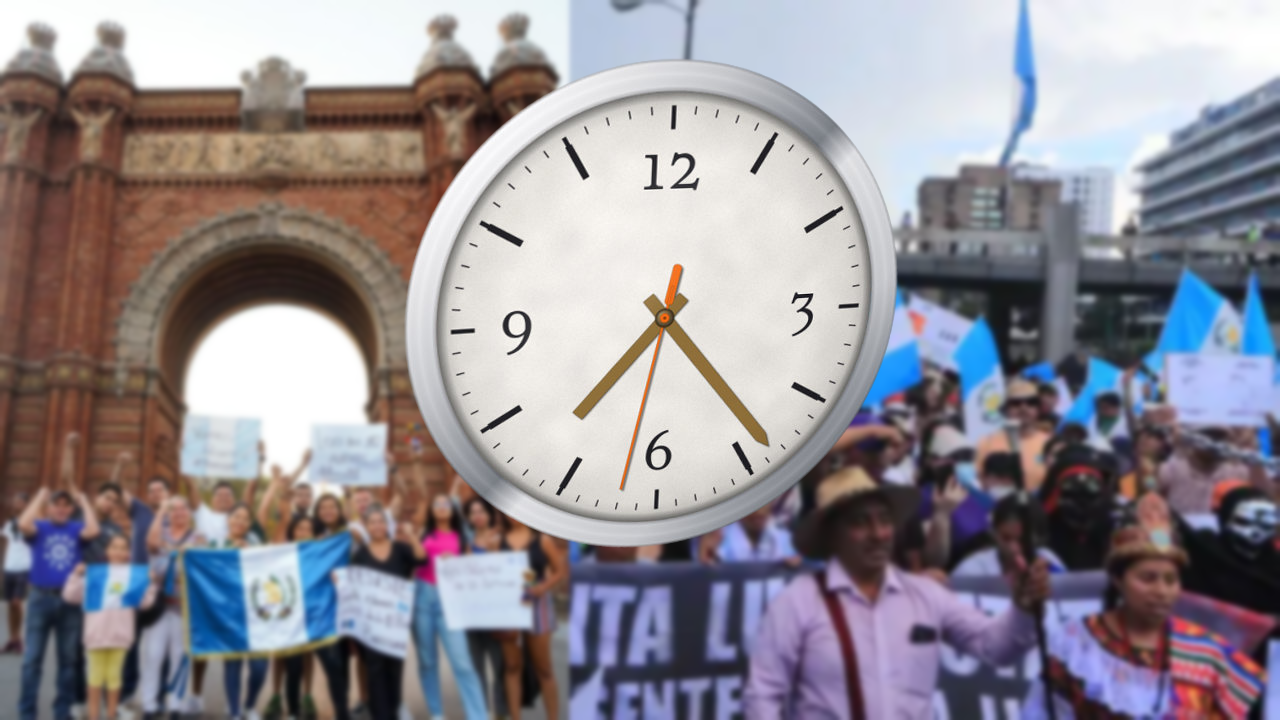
7:23:32
